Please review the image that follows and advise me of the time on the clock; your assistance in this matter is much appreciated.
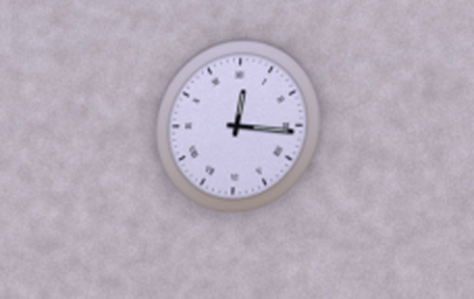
12:16
